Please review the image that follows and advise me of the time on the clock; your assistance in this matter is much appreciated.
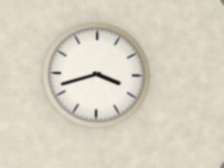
3:42
